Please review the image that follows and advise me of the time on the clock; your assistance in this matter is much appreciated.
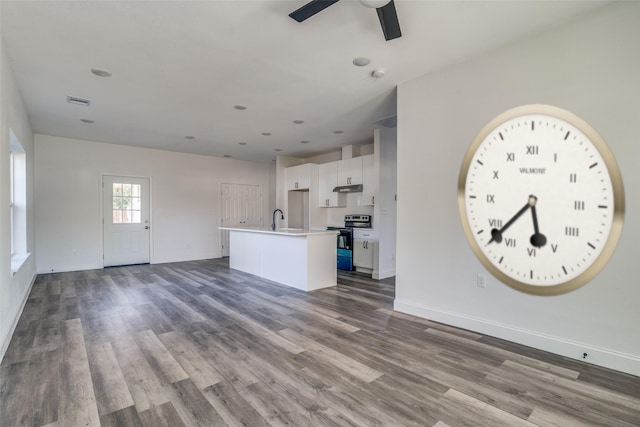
5:38
